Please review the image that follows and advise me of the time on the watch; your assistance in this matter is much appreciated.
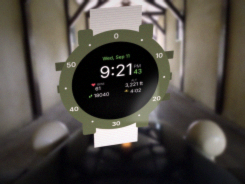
9:21
